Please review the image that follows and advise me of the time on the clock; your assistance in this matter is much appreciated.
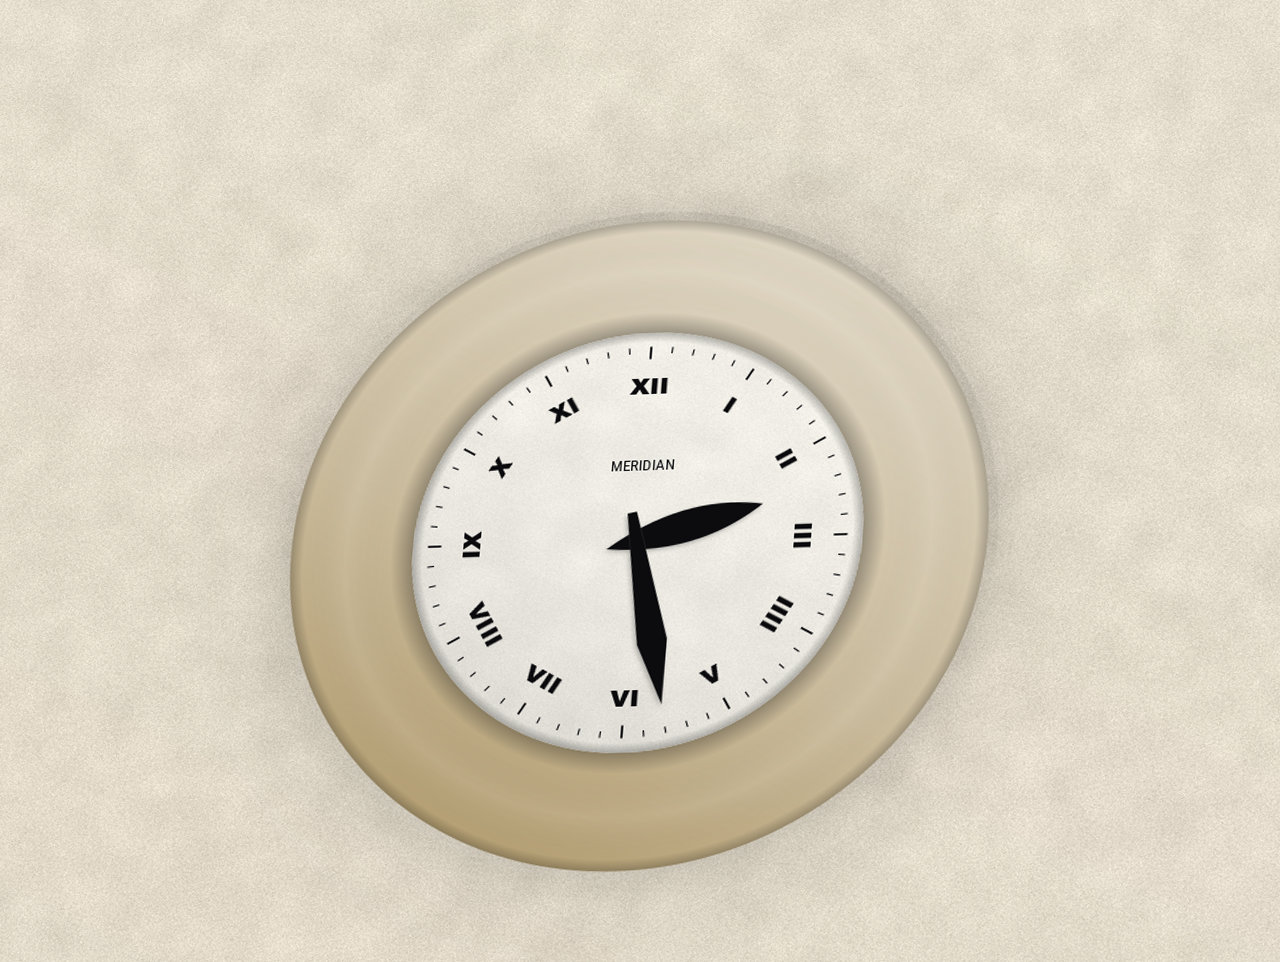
2:28
